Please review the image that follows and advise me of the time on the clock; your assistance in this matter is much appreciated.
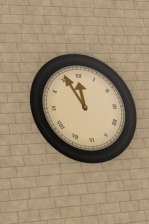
11:56
